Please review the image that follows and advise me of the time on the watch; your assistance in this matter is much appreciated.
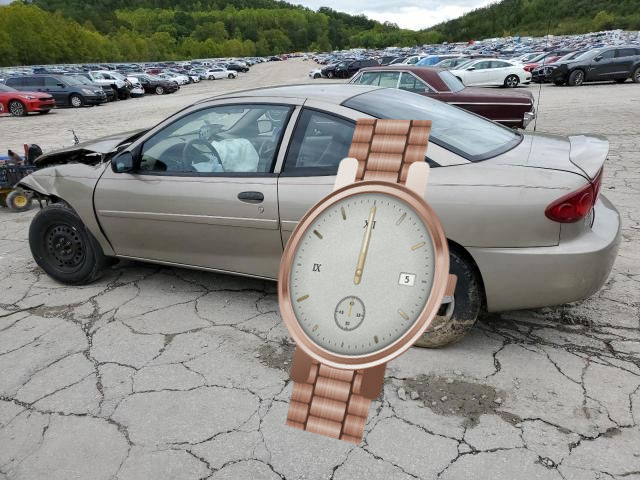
12:00
